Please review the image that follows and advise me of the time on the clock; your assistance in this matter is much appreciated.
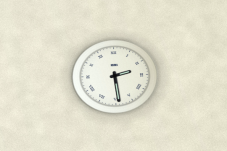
2:29
